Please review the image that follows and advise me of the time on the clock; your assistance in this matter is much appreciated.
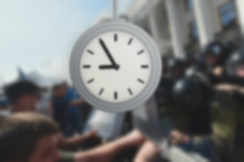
8:55
